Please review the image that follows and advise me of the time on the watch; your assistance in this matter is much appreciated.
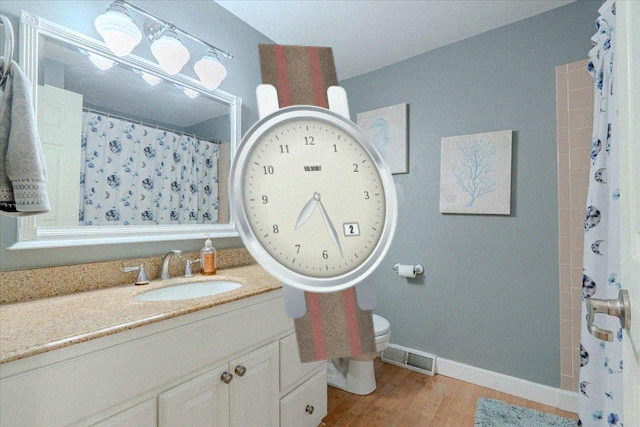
7:27
